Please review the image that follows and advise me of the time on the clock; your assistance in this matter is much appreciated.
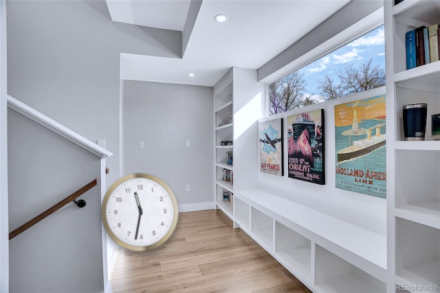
11:32
